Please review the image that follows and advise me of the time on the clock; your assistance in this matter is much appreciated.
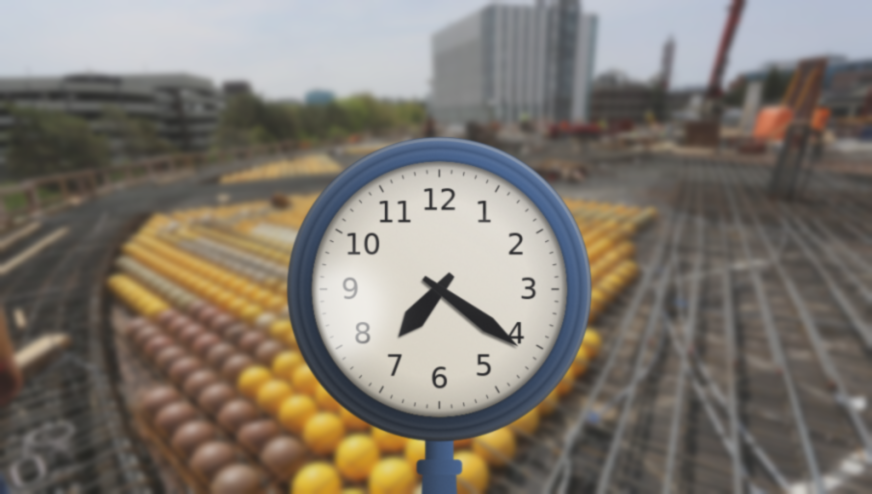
7:21
